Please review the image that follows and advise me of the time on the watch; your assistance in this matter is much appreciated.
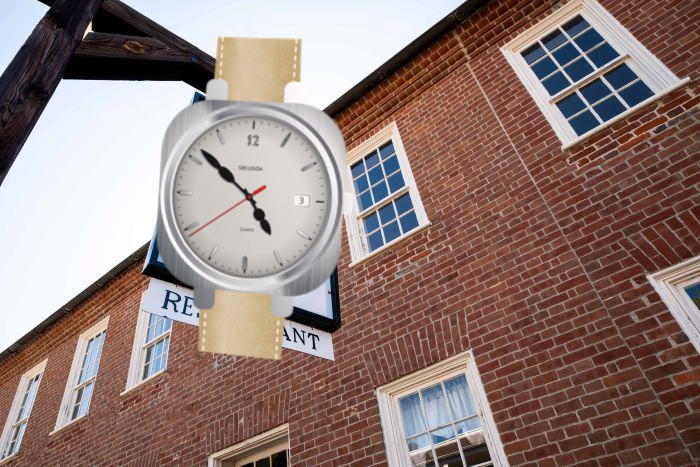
4:51:39
